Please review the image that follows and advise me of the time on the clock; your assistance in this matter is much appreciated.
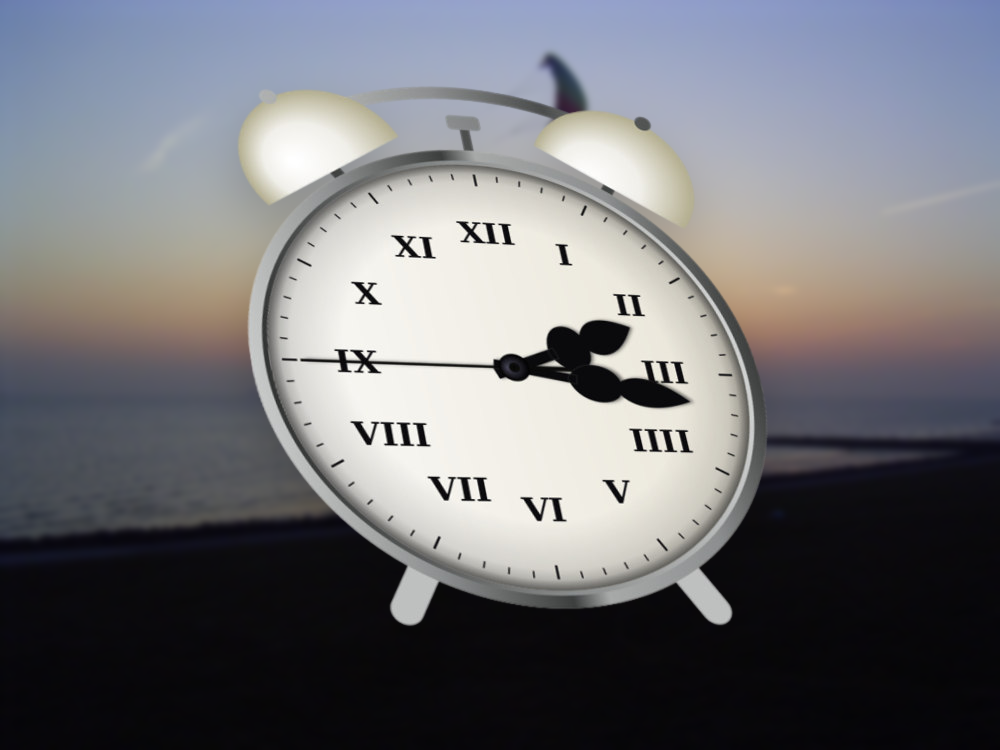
2:16:45
